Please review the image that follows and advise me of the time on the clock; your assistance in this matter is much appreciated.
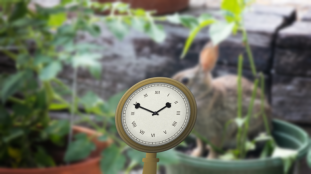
1:49
